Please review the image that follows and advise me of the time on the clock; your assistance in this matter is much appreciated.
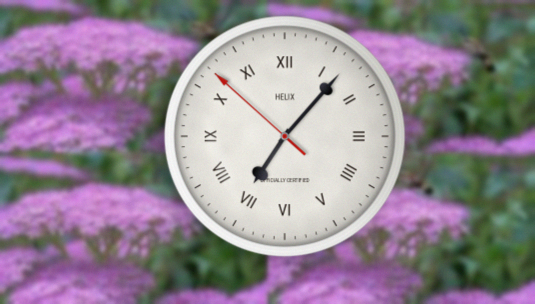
7:06:52
